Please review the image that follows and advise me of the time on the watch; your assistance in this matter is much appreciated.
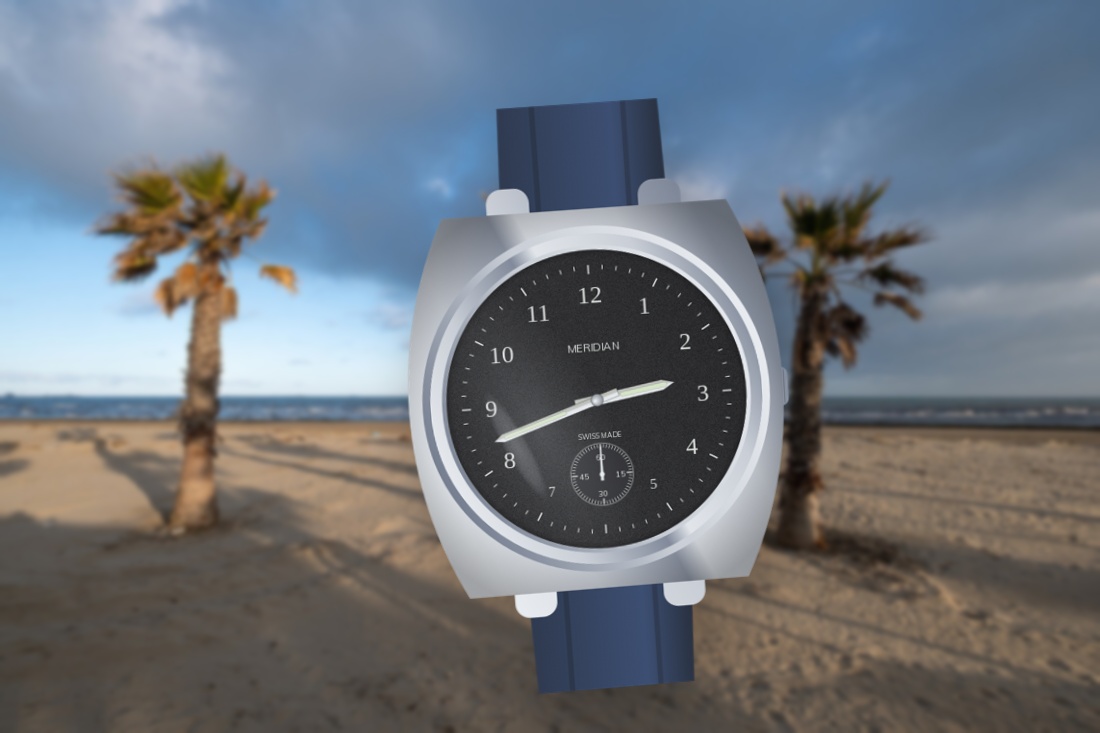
2:42
